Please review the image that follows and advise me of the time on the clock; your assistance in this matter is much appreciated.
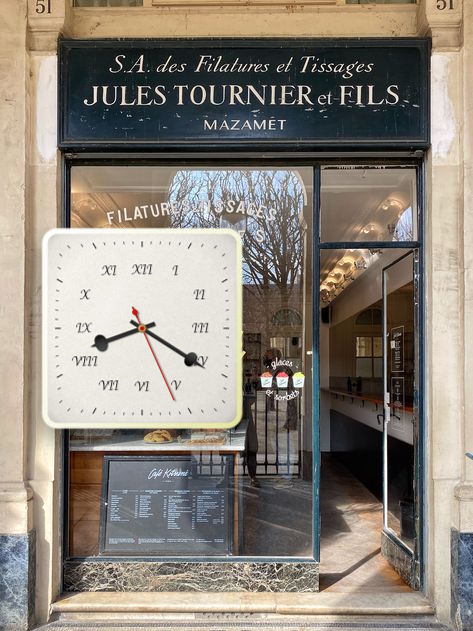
8:20:26
